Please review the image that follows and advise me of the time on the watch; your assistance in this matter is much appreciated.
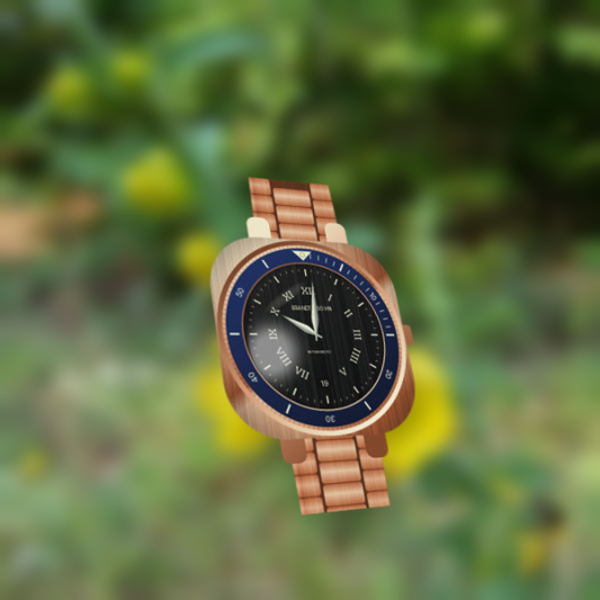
10:01
